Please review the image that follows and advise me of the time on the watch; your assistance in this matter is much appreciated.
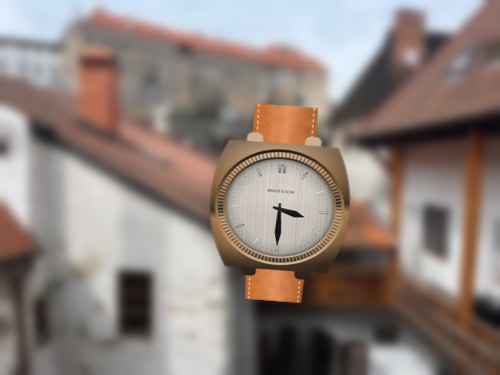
3:30
